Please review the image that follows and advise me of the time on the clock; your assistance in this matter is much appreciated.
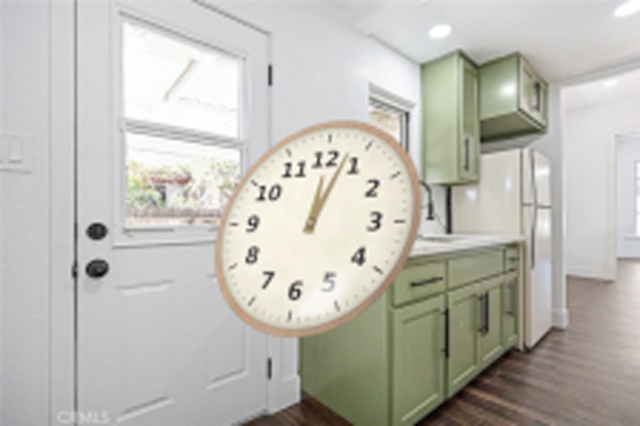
12:03
